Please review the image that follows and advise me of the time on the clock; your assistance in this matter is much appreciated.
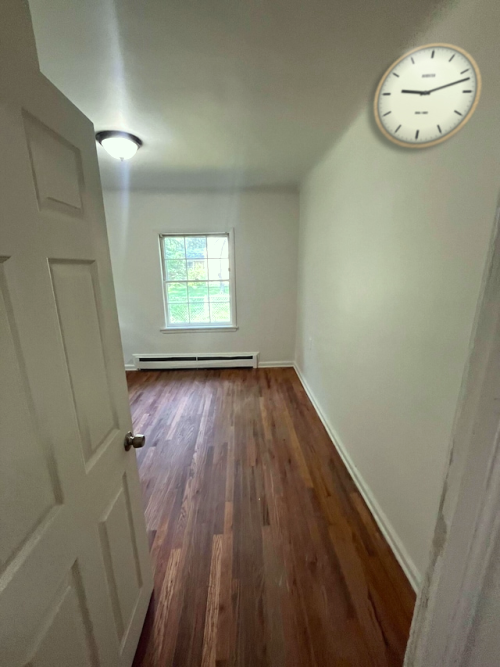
9:12
